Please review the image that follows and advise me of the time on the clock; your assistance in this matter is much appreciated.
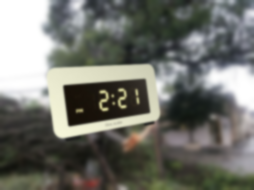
2:21
